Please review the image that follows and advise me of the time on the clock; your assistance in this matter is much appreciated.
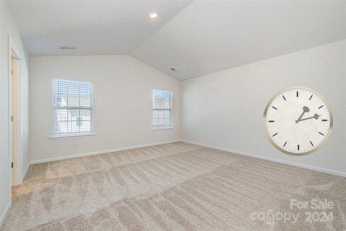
1:13
